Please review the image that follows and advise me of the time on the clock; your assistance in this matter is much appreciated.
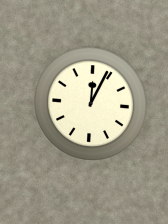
12:04
